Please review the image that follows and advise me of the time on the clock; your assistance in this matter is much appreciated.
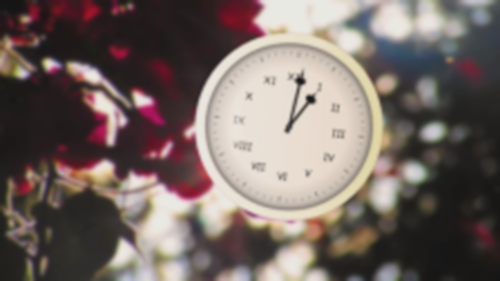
1:01
